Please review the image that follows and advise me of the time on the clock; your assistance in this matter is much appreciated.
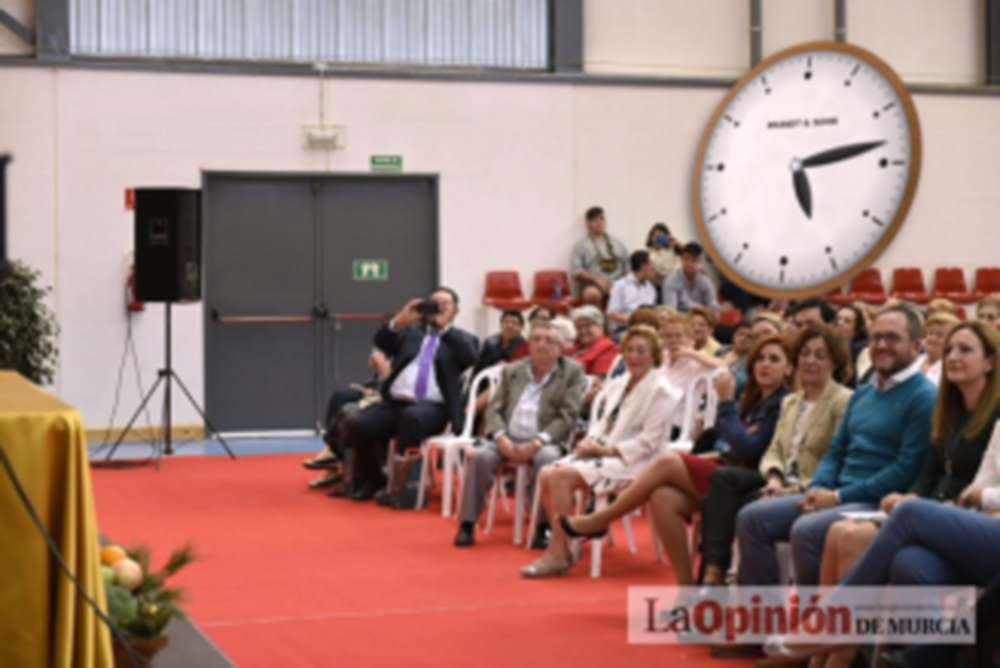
5:13
